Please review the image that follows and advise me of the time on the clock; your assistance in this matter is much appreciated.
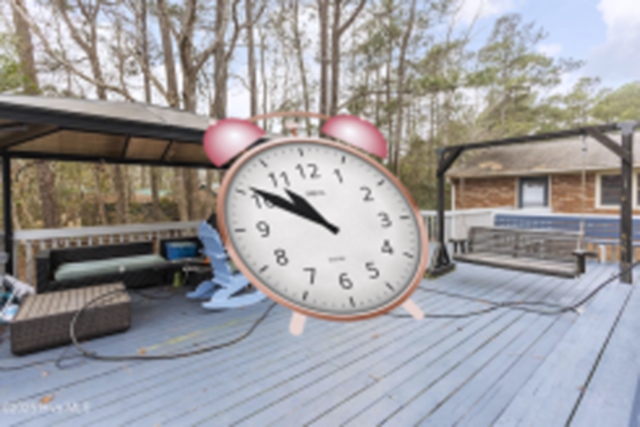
10:51
